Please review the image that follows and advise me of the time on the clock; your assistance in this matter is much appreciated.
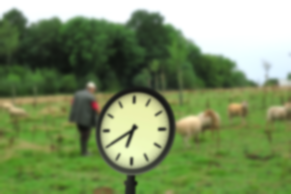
6:40
